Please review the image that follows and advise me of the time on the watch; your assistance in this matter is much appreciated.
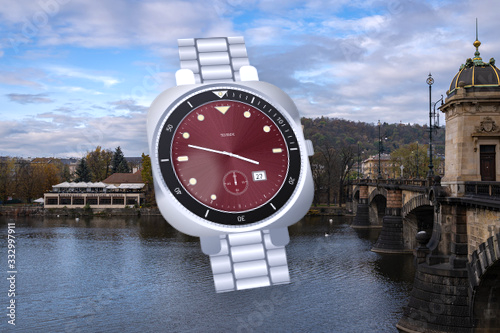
3:48
